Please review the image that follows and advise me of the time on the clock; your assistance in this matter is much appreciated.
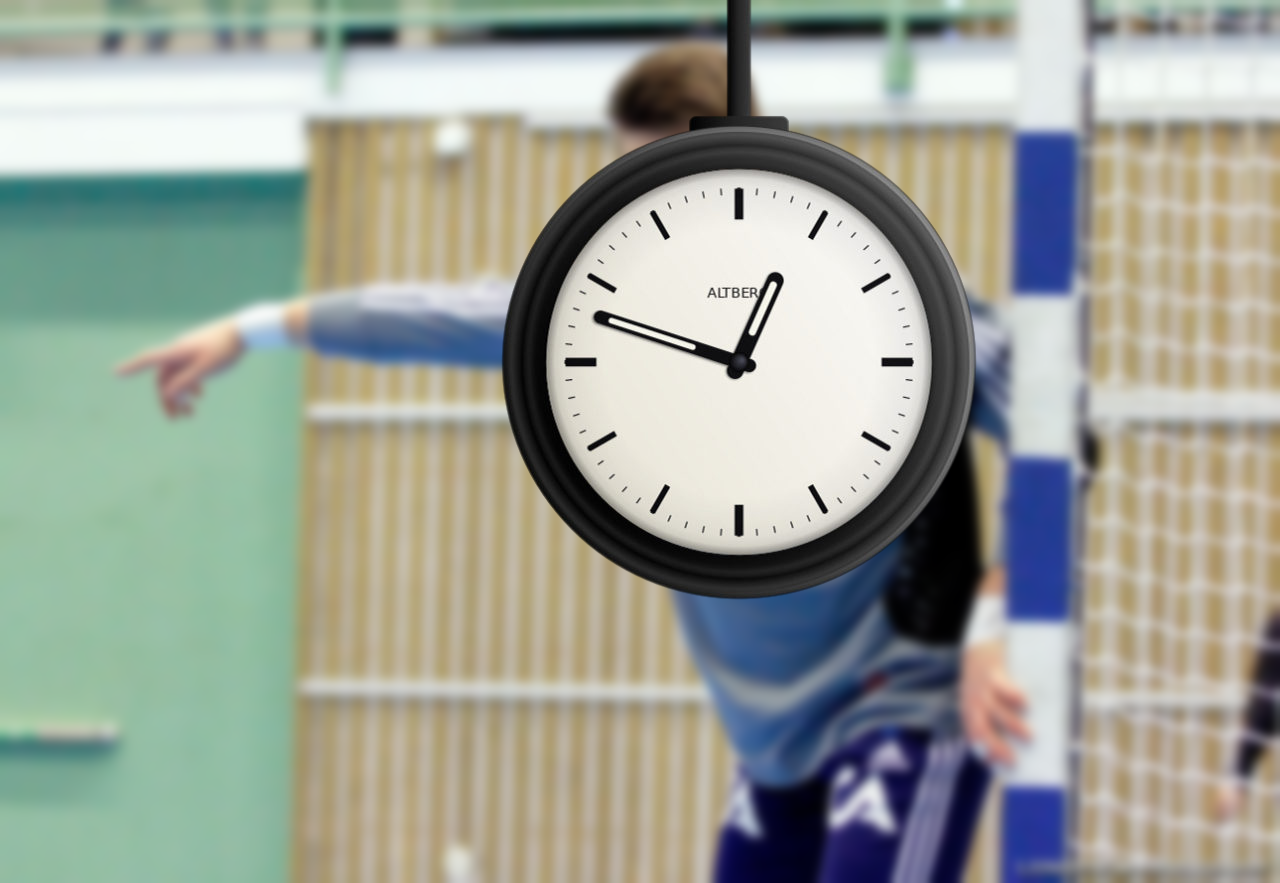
12:48
